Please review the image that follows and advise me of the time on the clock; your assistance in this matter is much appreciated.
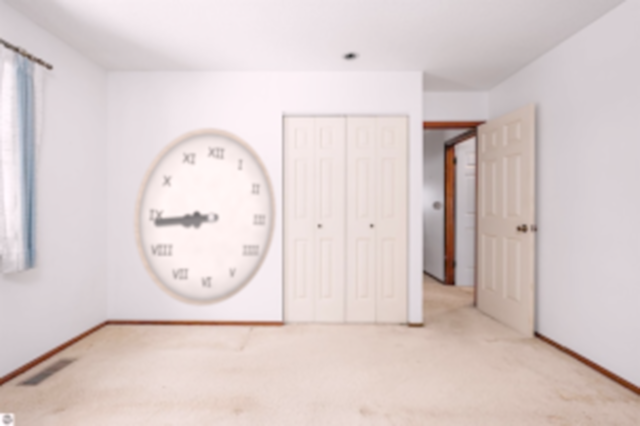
8:44
